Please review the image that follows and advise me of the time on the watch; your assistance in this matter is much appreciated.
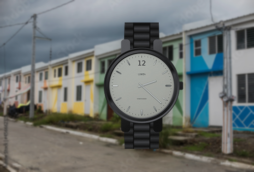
2:22
